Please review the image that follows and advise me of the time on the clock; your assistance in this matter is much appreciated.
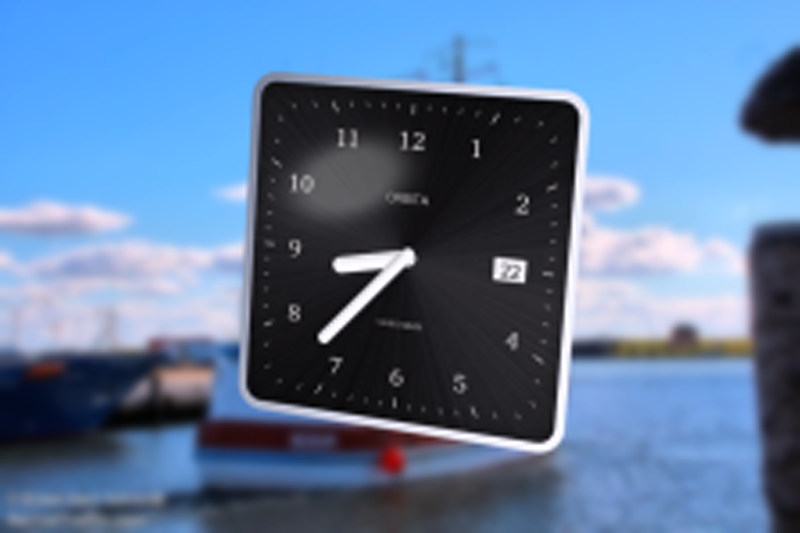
8:37
